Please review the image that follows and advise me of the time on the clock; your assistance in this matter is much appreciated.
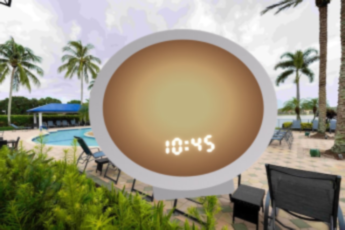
10:45
